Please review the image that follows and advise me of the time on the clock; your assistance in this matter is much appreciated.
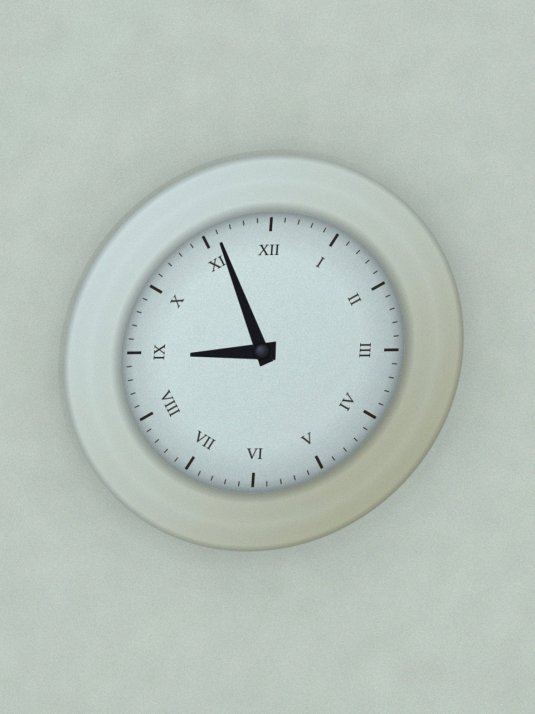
8:56
